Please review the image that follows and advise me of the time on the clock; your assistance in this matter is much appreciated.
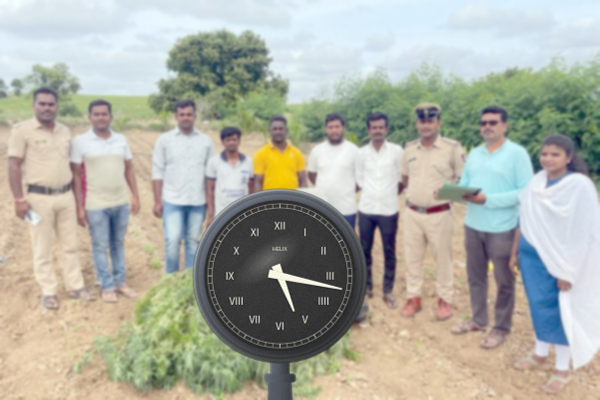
5:17
